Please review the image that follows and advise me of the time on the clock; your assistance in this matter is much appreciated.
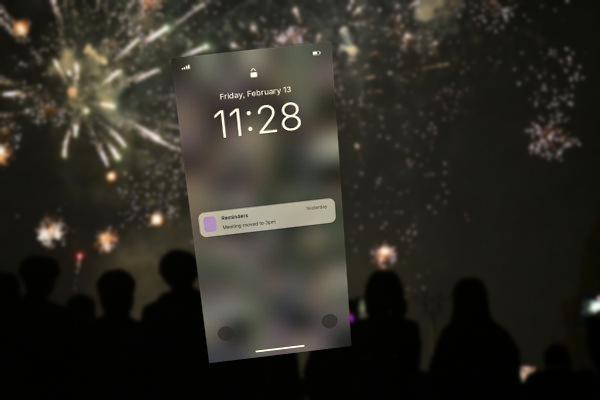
11:28
